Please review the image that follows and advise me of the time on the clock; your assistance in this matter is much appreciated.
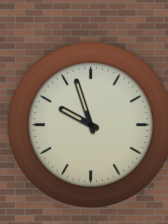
9:57
